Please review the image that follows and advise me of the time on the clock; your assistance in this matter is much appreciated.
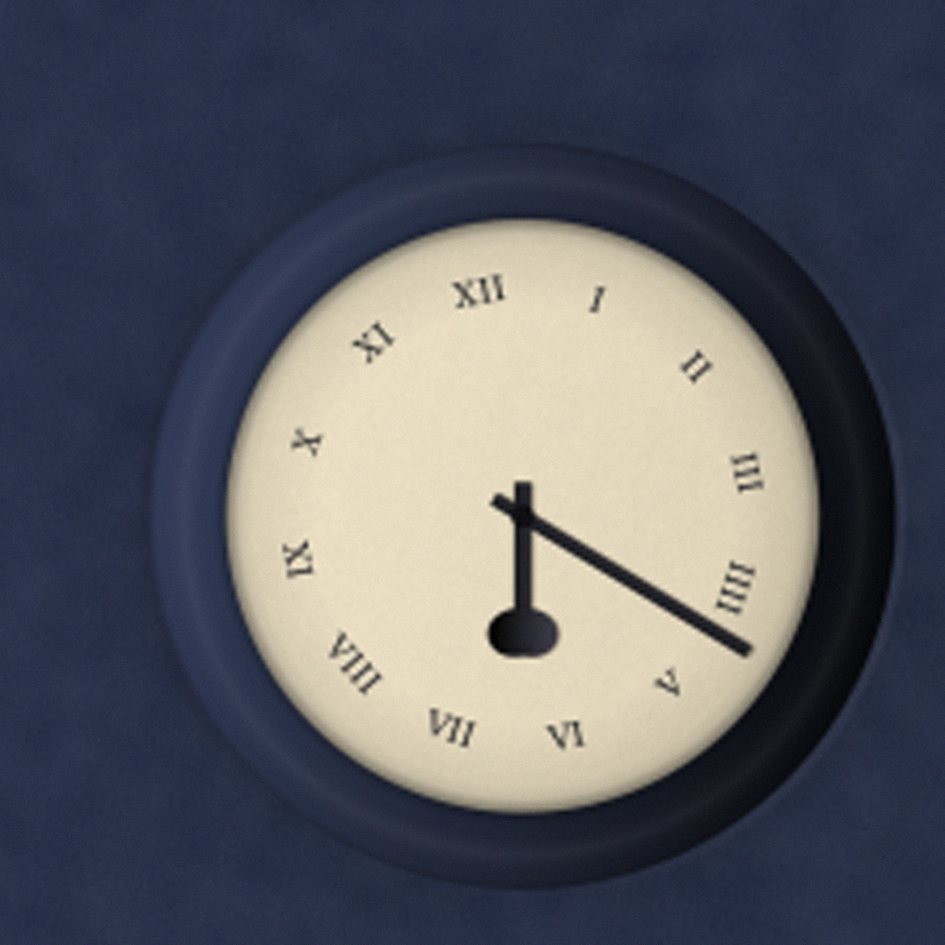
6:22
